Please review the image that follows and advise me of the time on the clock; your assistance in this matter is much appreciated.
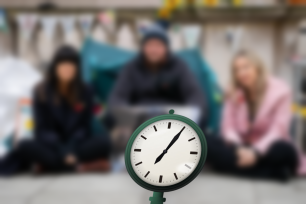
7:05
